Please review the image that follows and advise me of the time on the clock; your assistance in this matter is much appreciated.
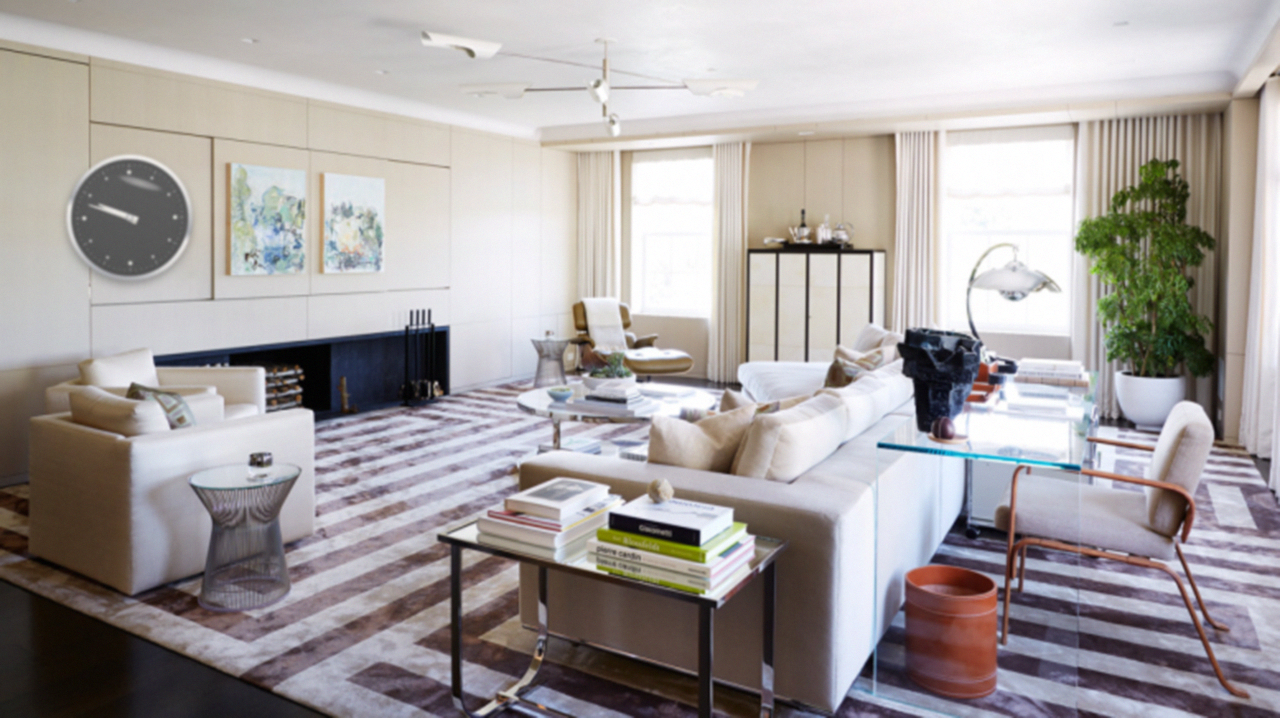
9:48
